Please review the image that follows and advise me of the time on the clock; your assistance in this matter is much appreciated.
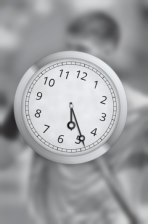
5:24
